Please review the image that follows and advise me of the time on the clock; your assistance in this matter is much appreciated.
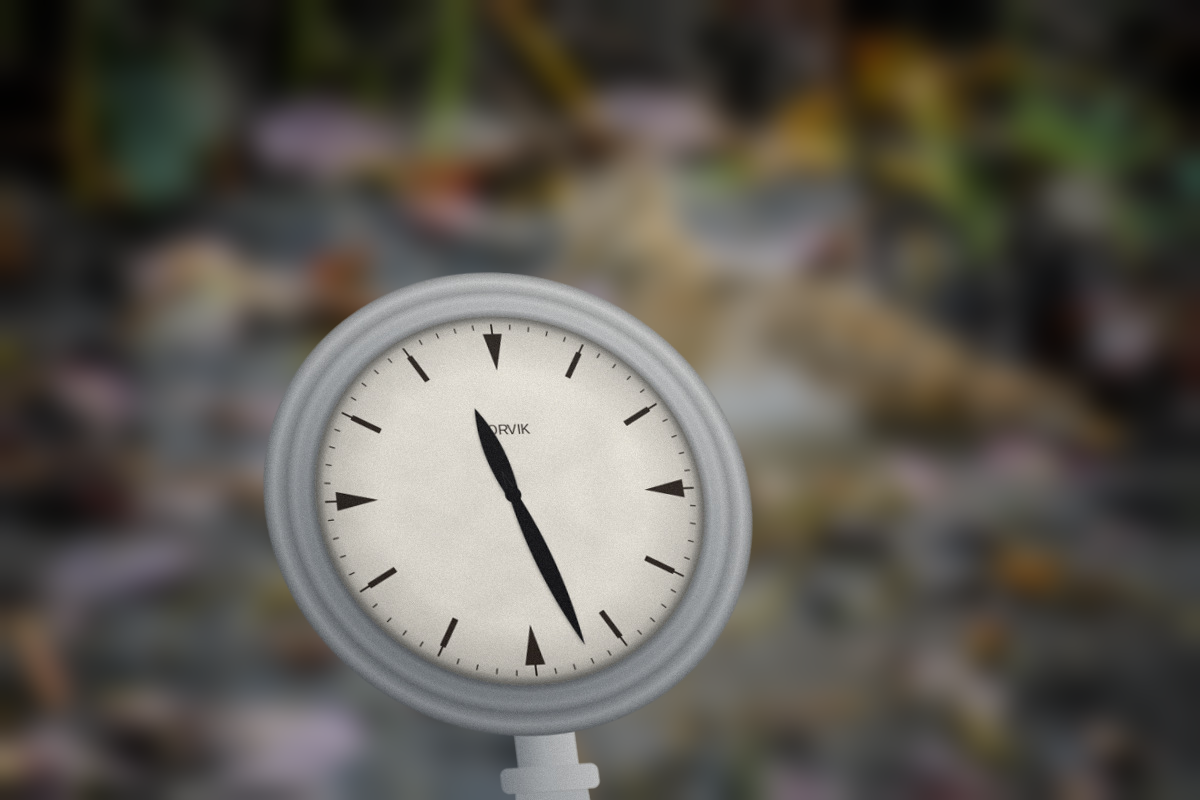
11:27
